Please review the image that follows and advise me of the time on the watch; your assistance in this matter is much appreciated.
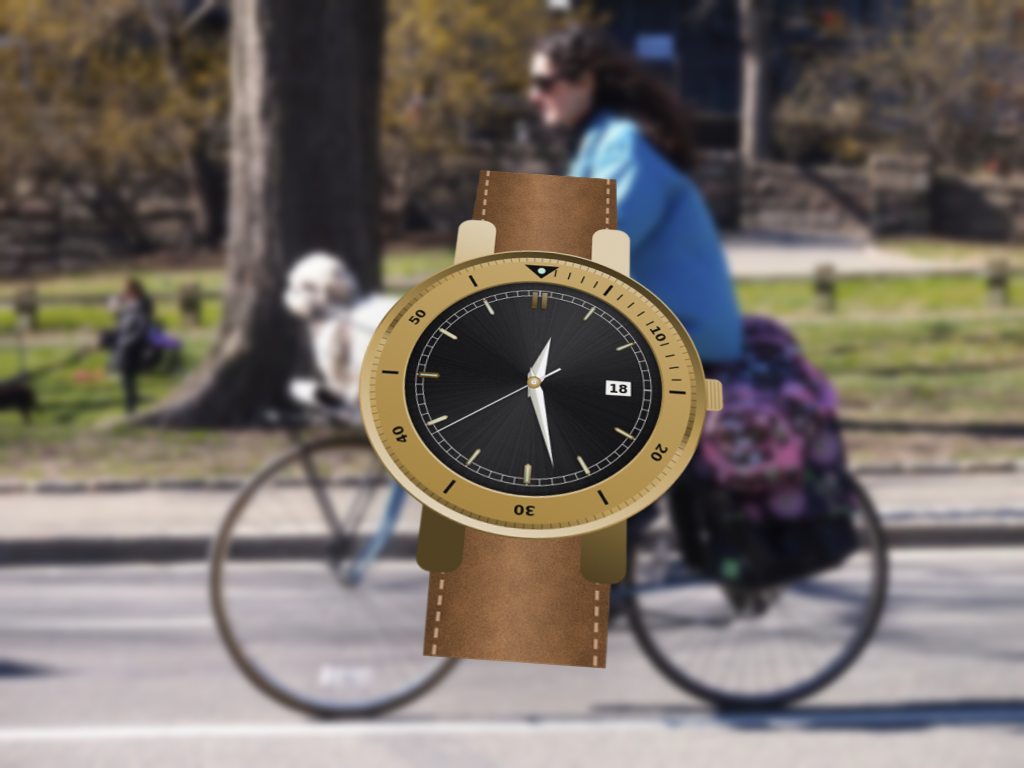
12:27:39
